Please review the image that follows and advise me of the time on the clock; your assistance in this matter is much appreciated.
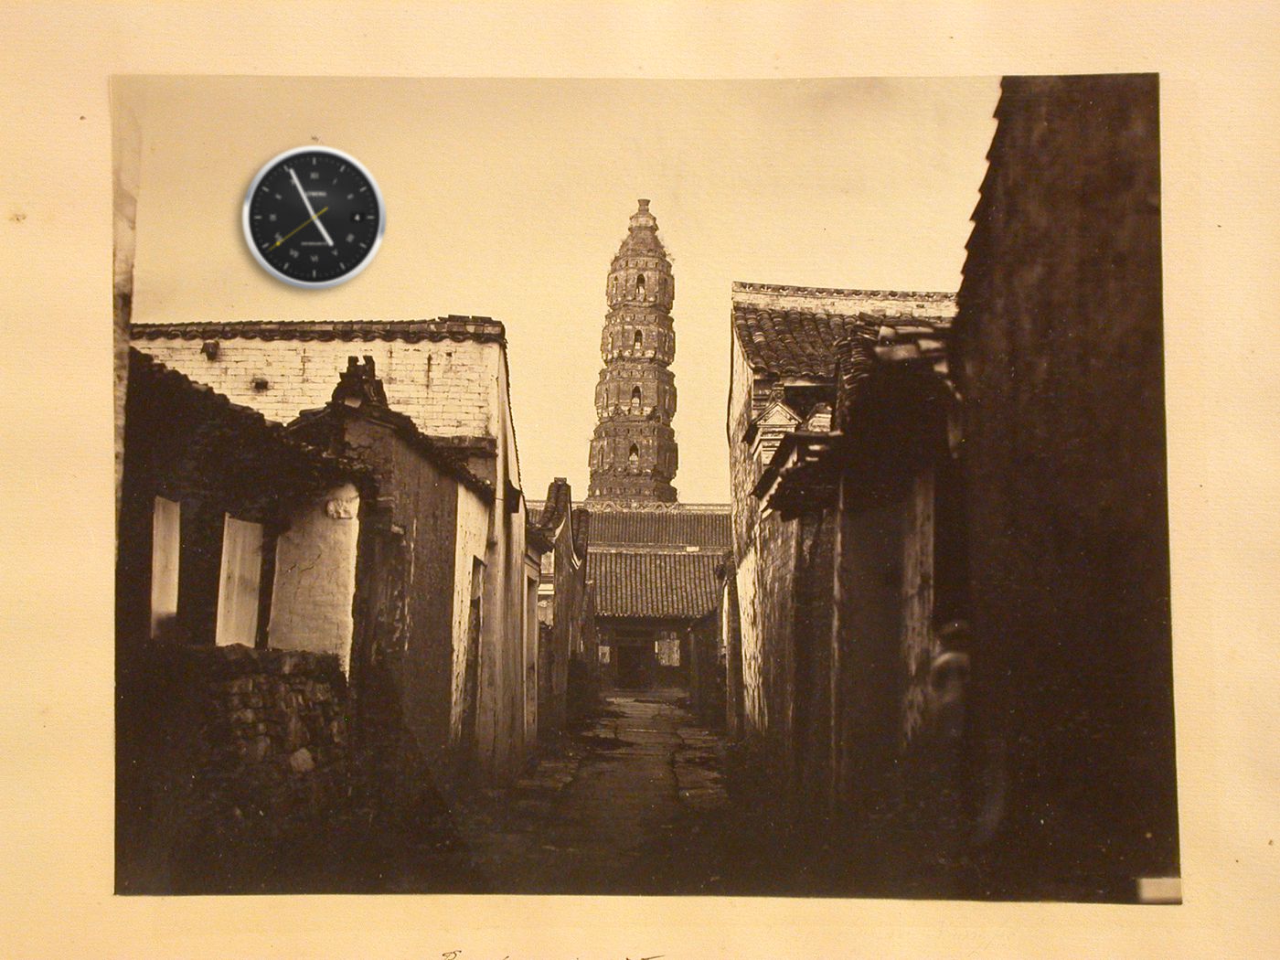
4:55:39
